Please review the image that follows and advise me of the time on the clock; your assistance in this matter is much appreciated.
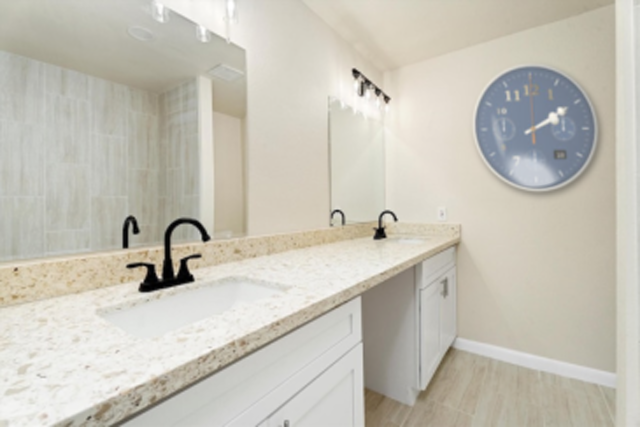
2:10
